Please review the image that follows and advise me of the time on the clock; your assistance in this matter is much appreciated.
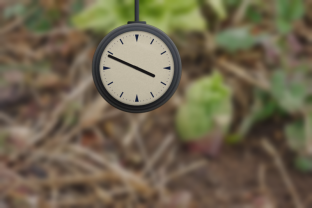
3:49
